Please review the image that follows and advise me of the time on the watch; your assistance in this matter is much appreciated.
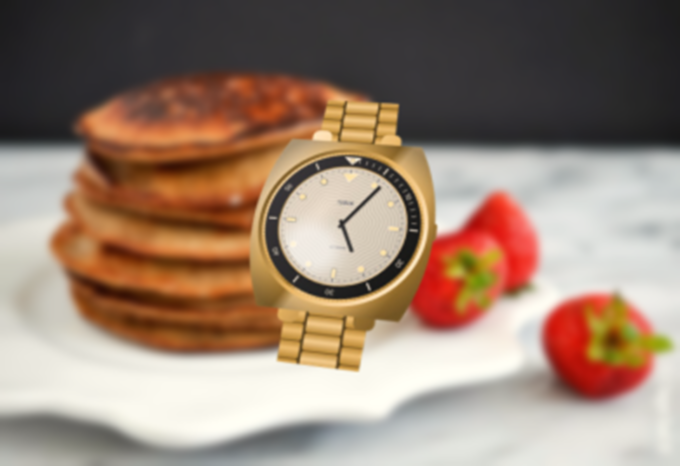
5:06
